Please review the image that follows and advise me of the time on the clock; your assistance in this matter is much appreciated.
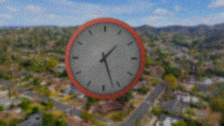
1:27
